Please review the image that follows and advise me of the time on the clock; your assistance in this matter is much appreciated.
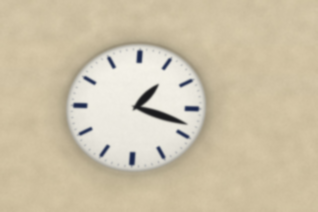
1:18
